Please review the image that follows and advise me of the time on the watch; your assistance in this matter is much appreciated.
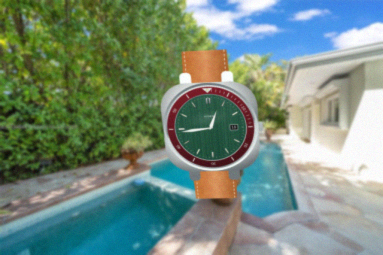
12:44
